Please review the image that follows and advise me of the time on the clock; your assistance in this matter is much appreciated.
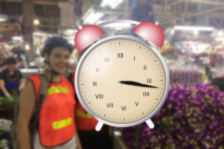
3:17
